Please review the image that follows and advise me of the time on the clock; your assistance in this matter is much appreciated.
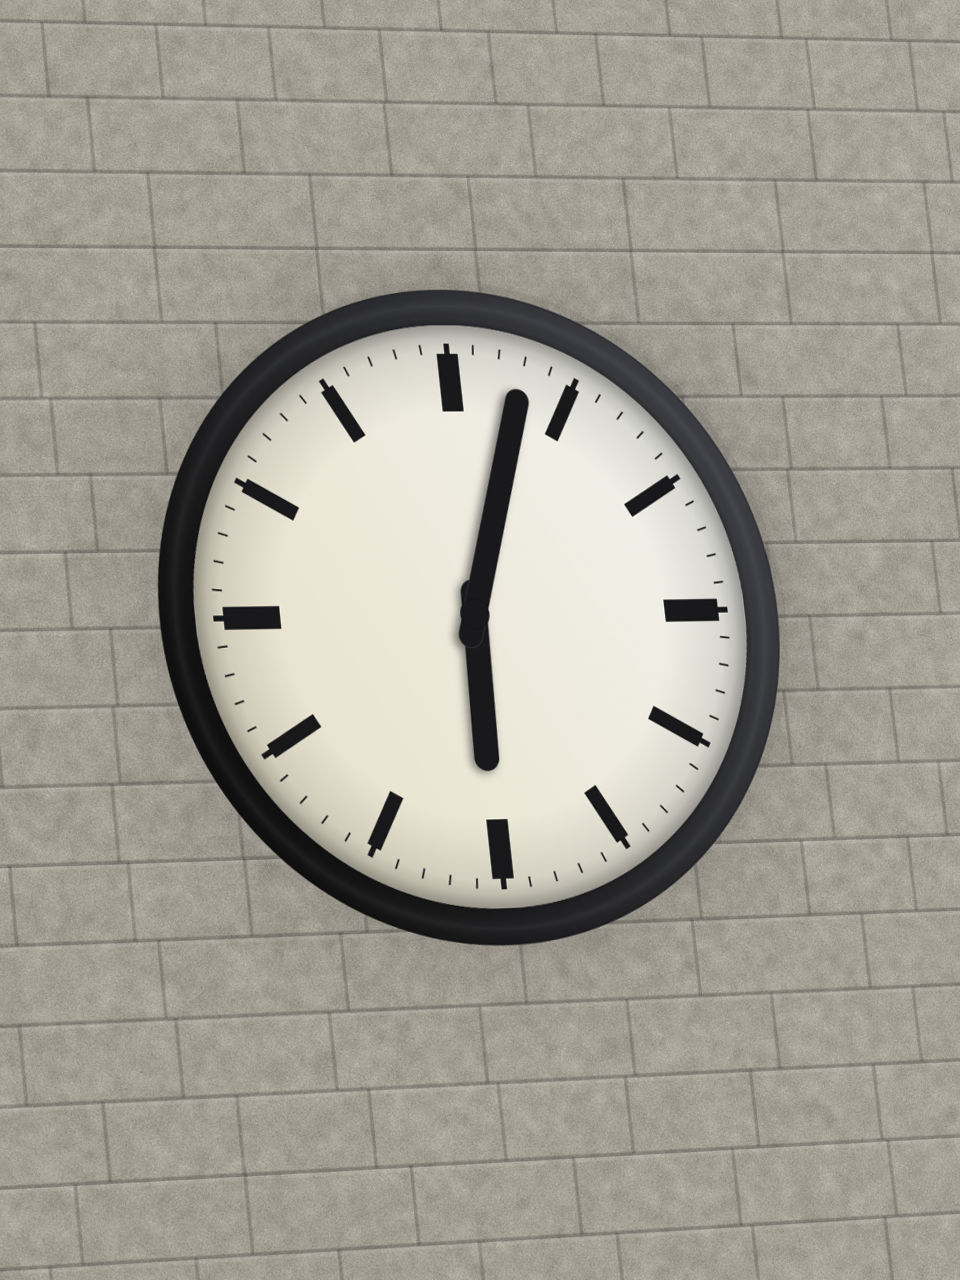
6:03
